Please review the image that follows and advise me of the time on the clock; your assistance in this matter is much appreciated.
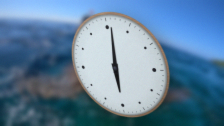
6:01
